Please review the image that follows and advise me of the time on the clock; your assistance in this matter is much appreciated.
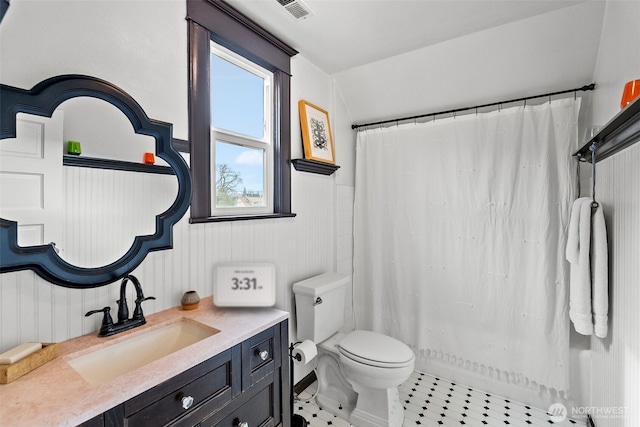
3:31
